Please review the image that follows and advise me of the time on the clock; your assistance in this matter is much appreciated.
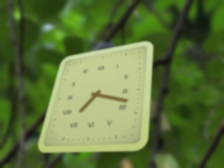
7:18
